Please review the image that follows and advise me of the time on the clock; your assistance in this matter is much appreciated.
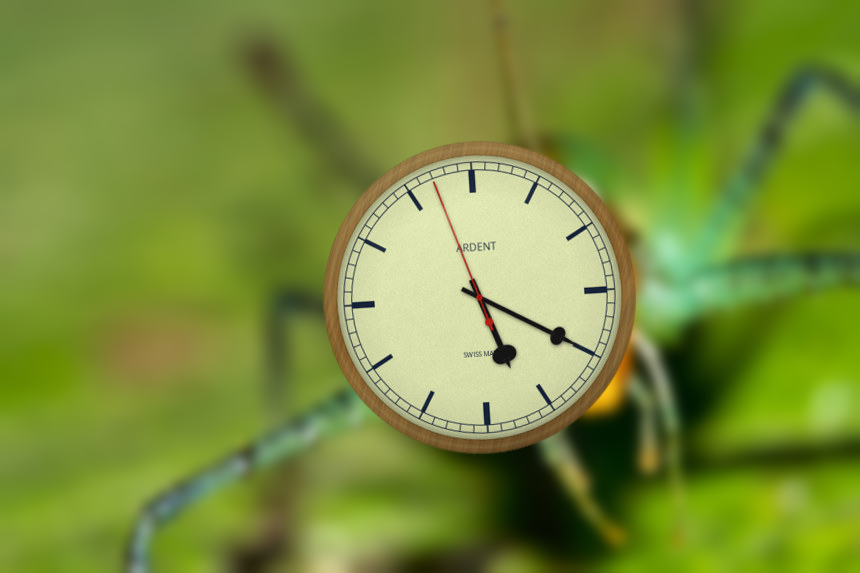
5:19:57
